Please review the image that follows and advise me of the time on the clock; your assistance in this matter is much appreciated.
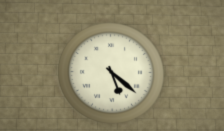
5:22
